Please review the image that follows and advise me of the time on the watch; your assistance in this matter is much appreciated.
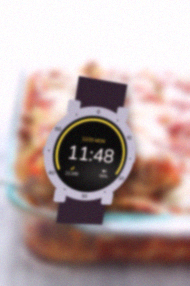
11:48
